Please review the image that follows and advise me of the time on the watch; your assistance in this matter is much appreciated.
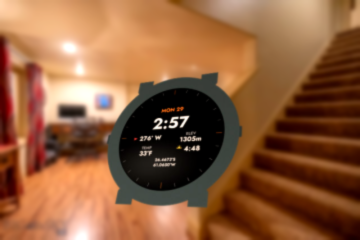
2:57
